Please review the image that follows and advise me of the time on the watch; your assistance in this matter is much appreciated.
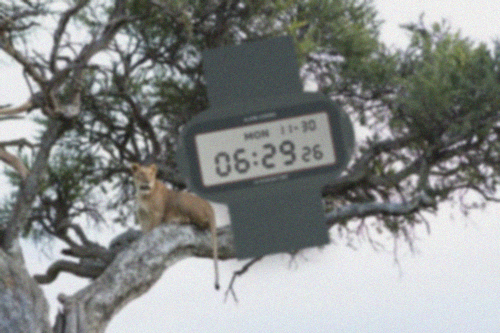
6:29:26
